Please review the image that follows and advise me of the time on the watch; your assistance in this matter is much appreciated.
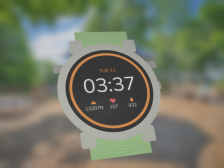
3:37
